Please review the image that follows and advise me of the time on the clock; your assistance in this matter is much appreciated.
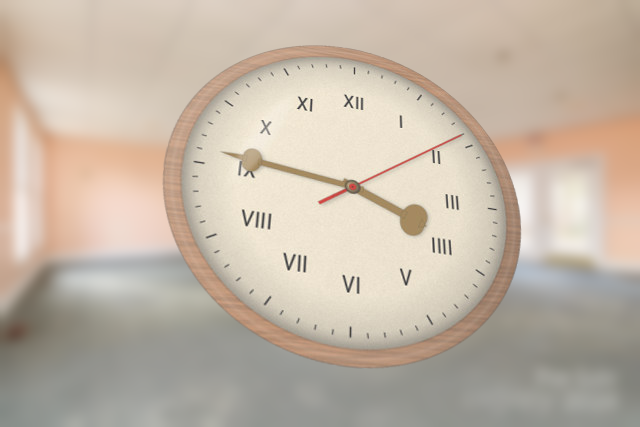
3:46:09
